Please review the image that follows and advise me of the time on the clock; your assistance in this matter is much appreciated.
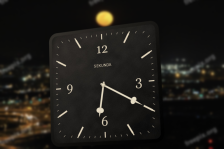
6:20
